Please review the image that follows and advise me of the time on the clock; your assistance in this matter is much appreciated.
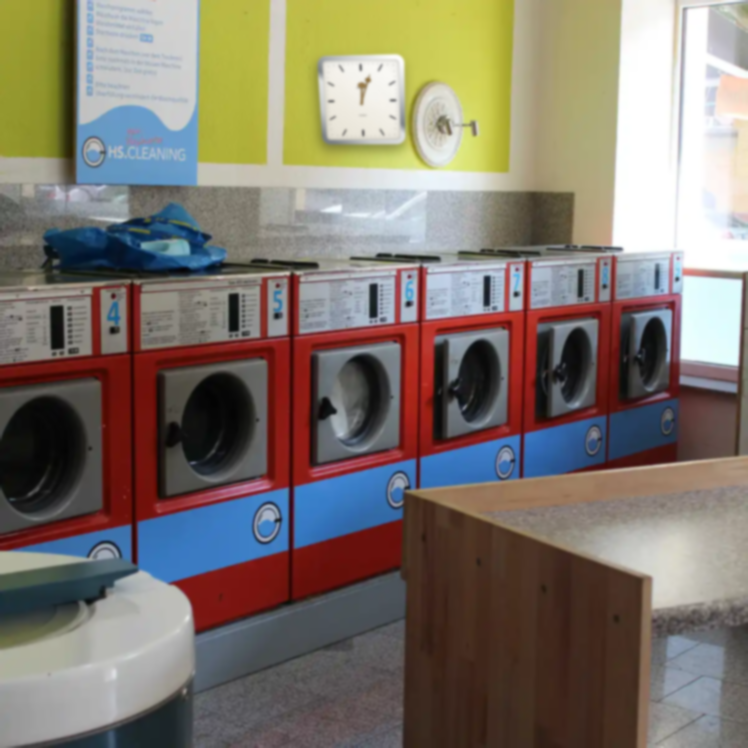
12:03
